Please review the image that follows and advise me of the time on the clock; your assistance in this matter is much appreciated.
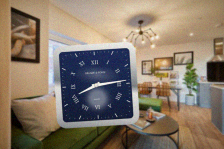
8:14
